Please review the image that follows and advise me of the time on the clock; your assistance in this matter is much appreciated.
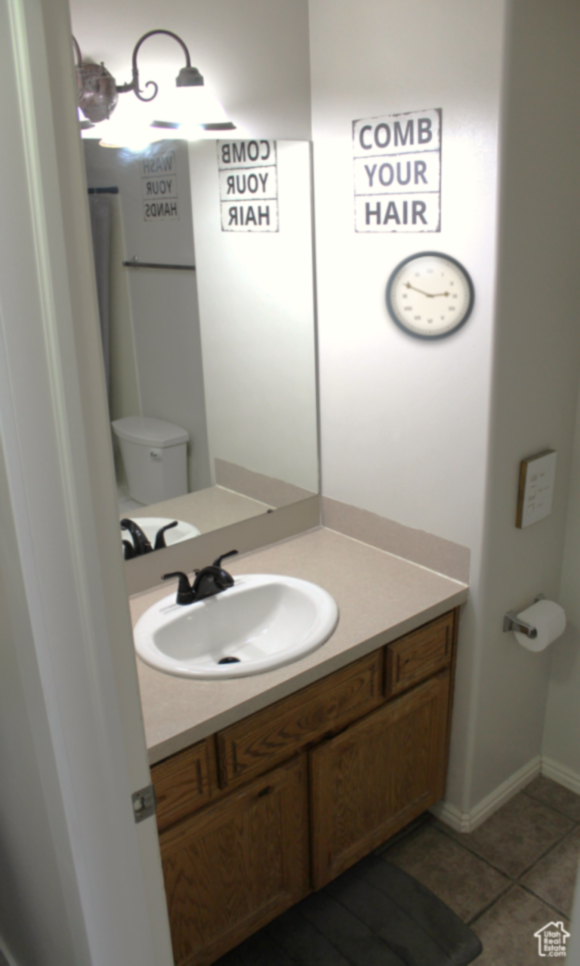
2:49
